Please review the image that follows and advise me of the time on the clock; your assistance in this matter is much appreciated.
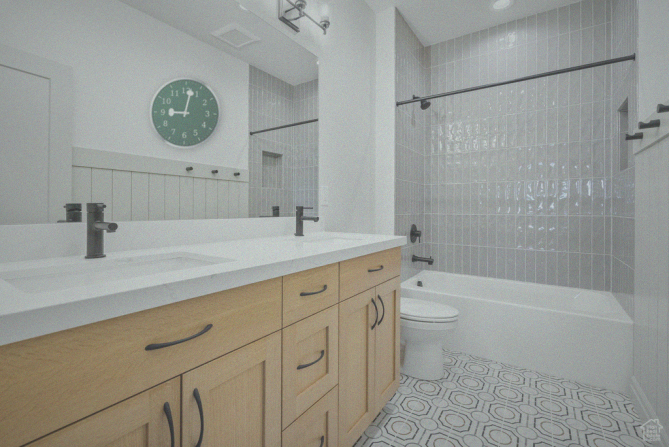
9:02
